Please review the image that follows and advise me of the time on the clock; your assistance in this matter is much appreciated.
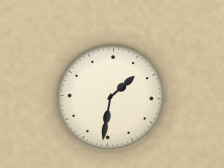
1:31
